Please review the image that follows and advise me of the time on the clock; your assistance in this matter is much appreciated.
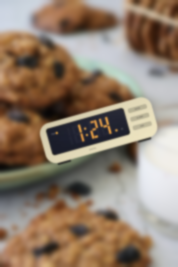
1:24
